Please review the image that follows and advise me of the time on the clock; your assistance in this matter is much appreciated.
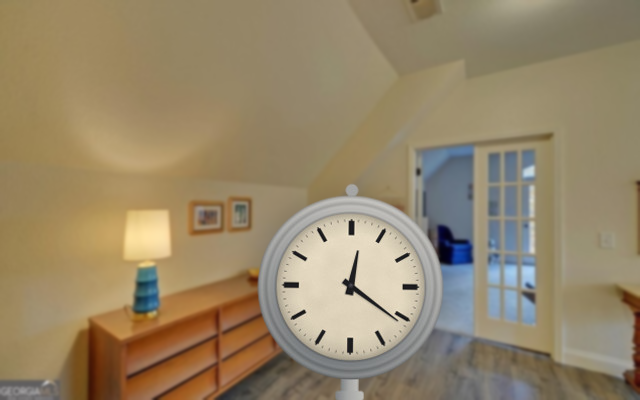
12:21
